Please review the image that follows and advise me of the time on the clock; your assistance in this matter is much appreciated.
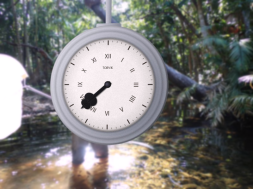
7:38
